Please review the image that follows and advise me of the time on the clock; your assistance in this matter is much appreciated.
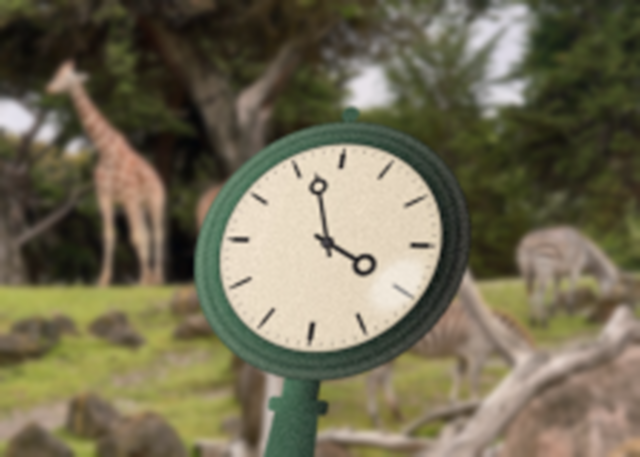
3:57
